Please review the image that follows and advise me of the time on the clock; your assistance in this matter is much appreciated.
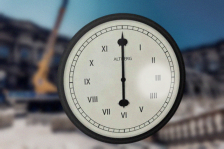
6:00
